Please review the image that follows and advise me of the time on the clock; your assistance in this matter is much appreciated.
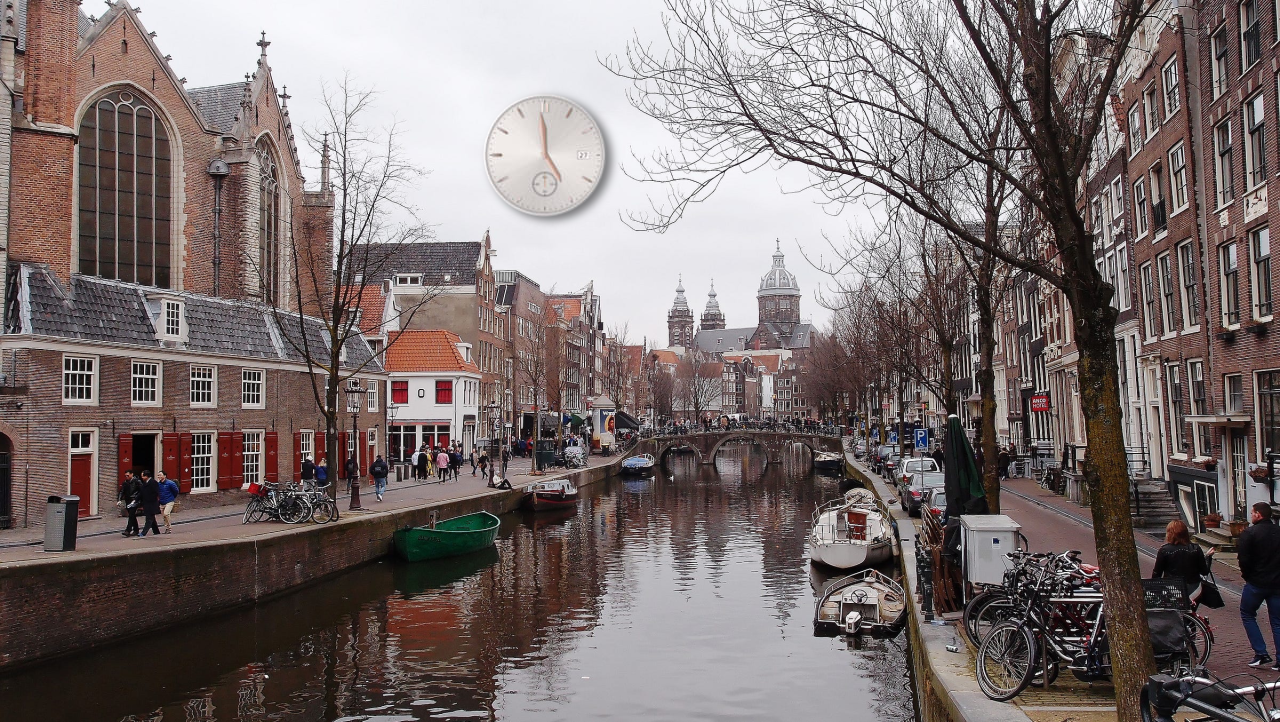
4:59
